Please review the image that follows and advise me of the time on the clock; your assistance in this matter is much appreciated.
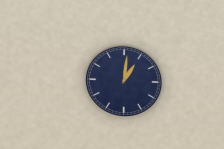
1:01
